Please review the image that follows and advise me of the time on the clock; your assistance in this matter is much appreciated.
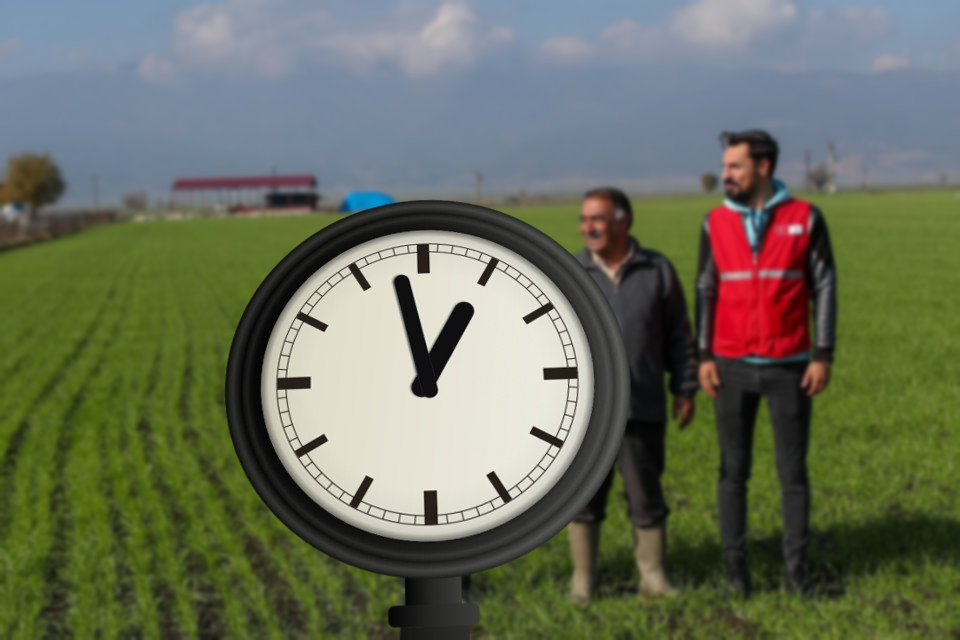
12:58
